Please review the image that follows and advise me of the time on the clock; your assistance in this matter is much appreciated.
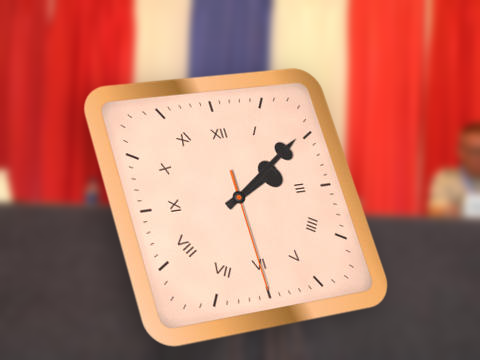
2:09:30
